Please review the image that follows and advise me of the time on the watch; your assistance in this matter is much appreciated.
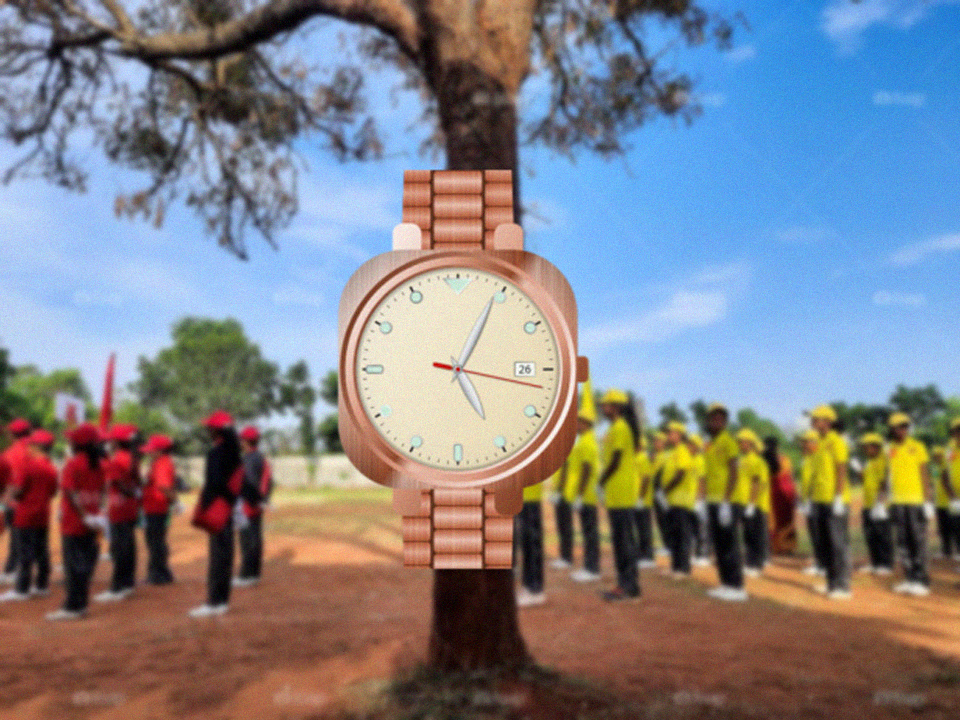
5:04:17
